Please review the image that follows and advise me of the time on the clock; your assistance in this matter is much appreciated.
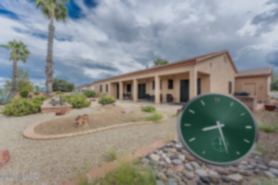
8:28
